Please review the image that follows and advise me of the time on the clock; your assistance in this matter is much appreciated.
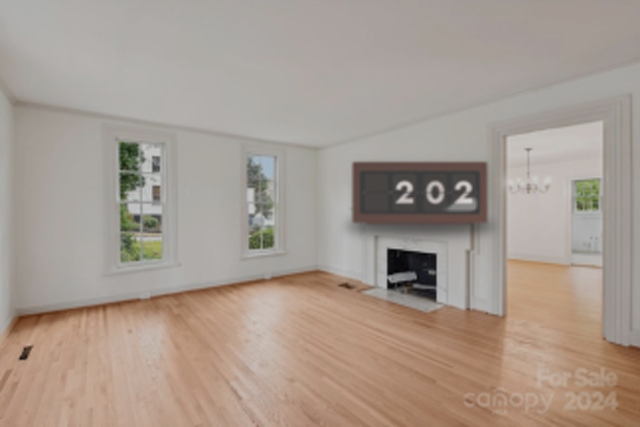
2:02
